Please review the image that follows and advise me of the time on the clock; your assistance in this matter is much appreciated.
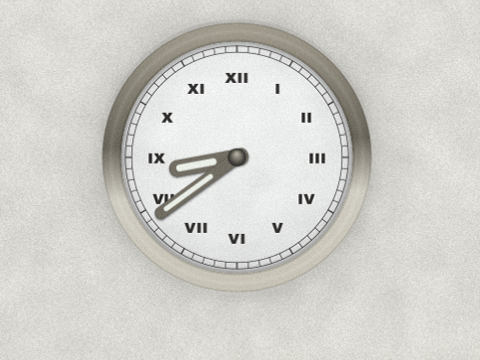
8:39
